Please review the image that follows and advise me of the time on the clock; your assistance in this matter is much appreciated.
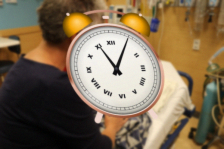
11:05
